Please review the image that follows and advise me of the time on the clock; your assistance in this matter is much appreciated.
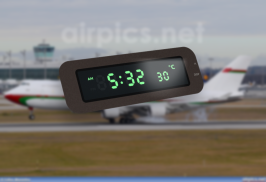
5:32
